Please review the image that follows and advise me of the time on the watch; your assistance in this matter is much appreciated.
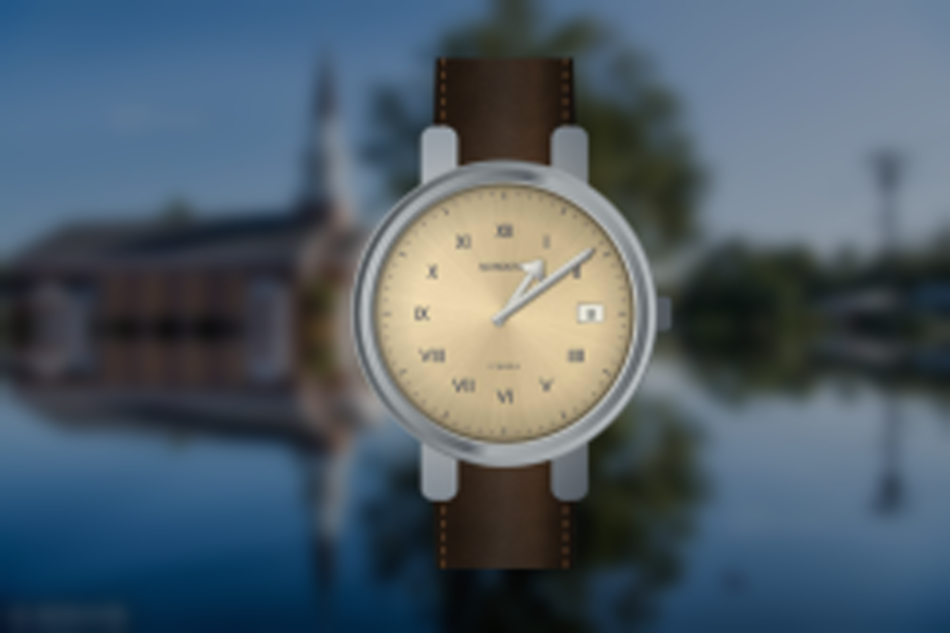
1:09
